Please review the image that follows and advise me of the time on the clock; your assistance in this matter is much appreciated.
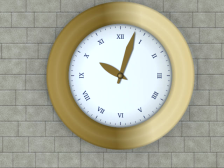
10:03
